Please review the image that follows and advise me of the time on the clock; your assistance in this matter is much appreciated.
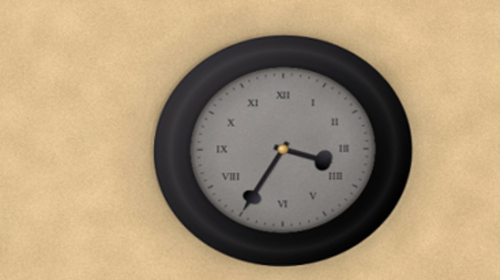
3:35
